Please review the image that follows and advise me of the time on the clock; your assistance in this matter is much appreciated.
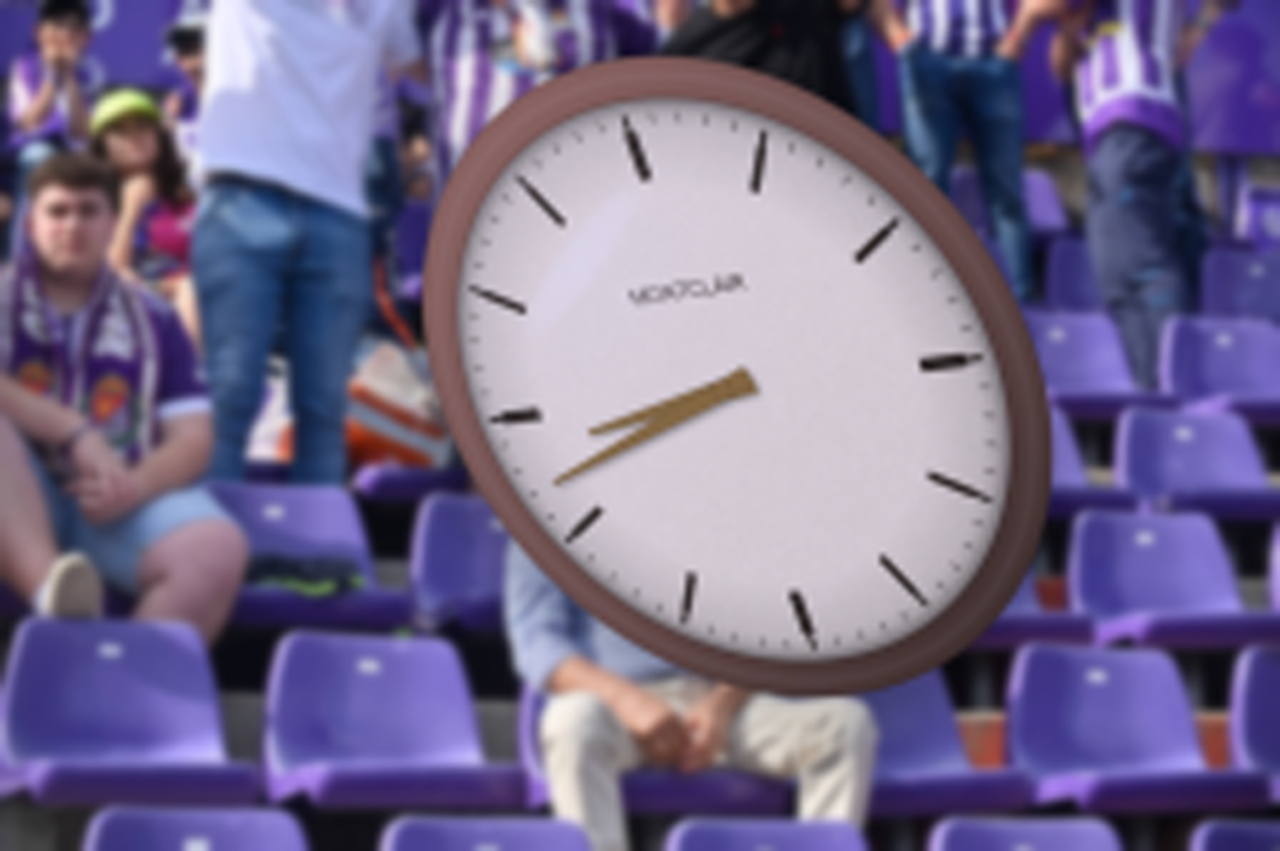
8:42
